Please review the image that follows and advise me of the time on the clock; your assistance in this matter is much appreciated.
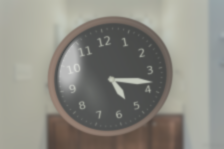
5:18
